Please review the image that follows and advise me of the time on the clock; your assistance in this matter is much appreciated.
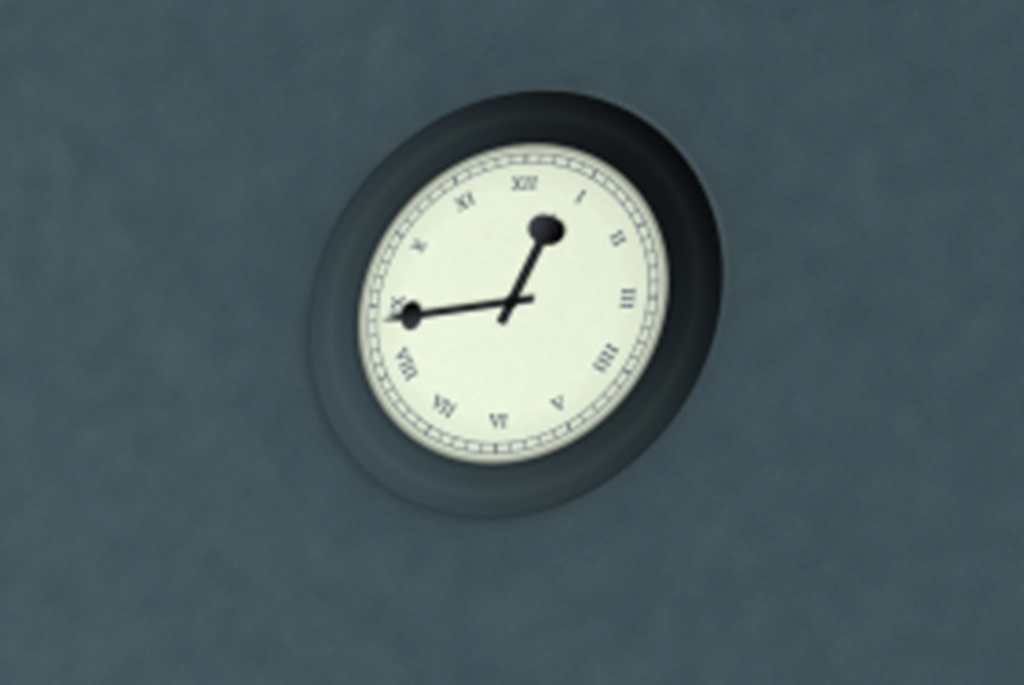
12:44
